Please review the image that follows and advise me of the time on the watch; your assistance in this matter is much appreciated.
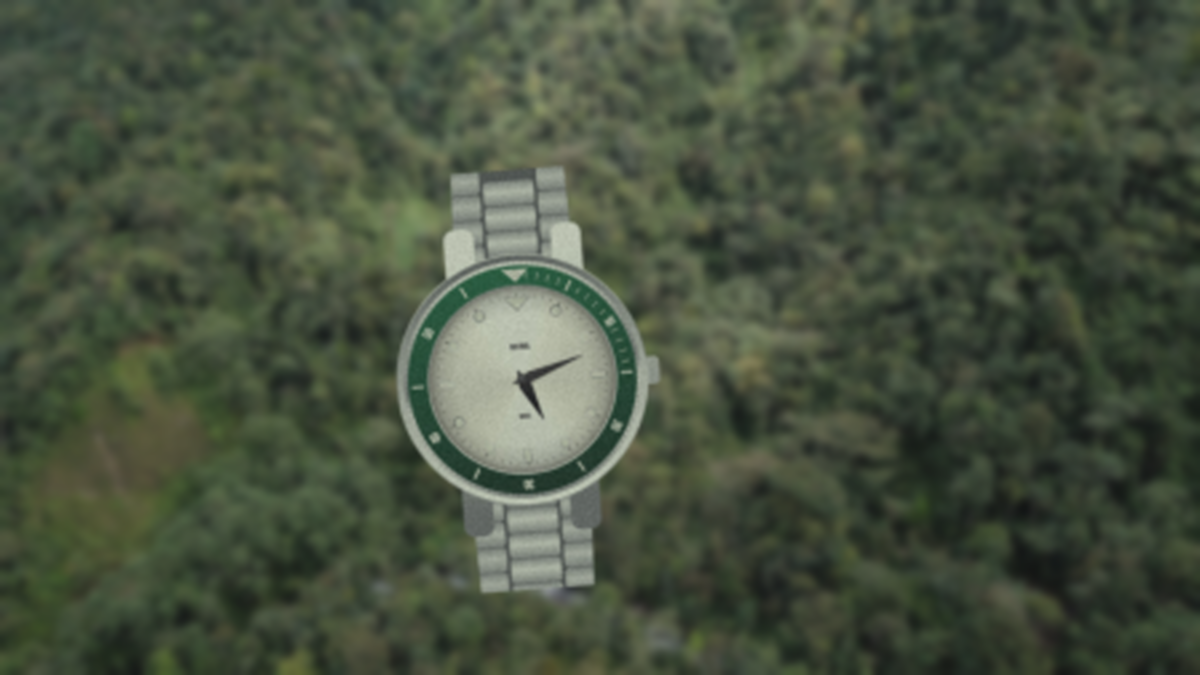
5:12
